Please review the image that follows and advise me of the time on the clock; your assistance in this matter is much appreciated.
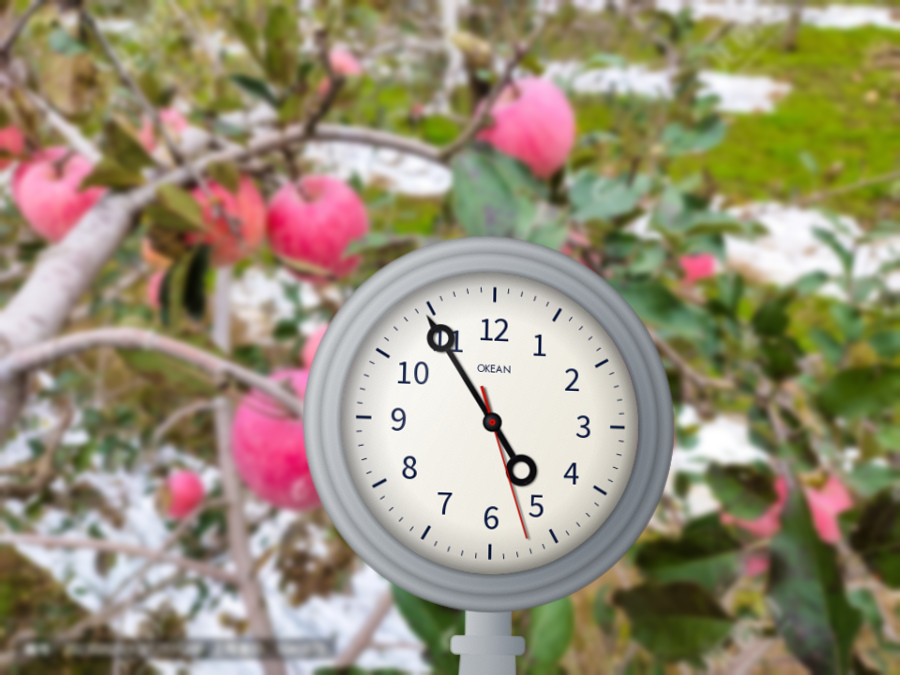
4:54:27
